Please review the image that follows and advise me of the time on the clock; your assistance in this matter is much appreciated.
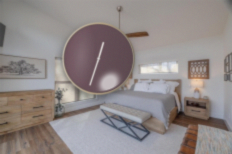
12:33
